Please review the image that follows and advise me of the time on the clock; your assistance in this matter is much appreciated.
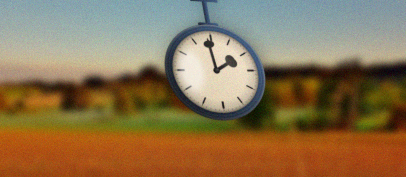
1:59
